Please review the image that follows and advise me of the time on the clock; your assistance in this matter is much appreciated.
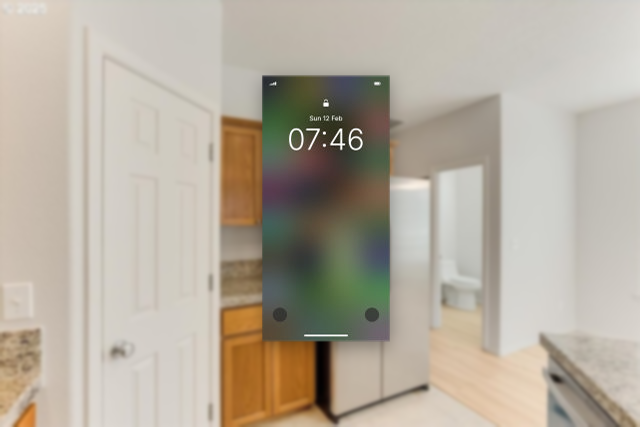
7:46
